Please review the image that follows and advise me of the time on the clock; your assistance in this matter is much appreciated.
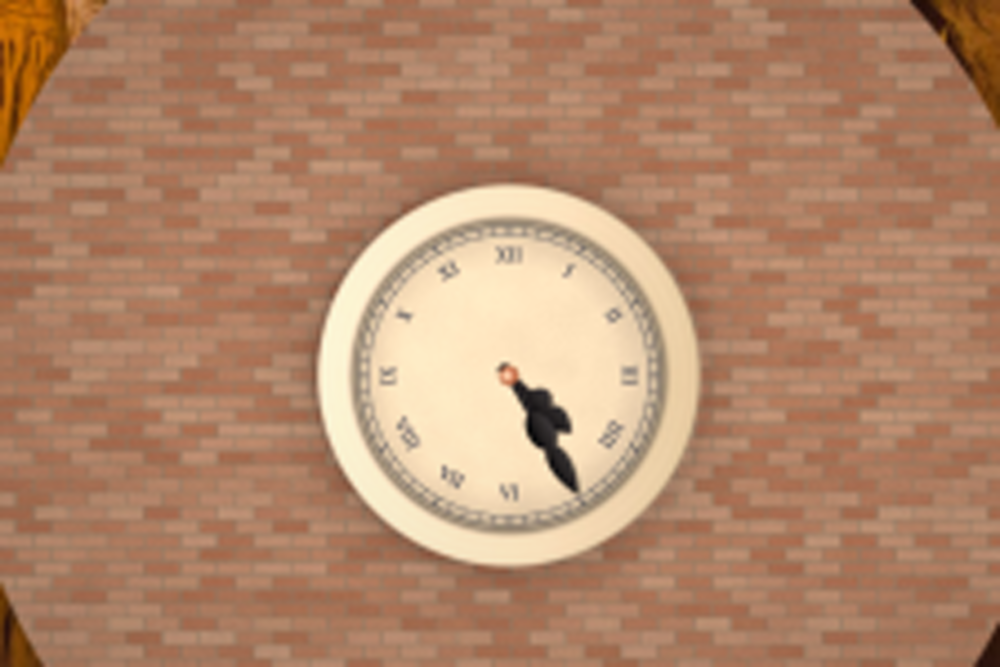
4:25
